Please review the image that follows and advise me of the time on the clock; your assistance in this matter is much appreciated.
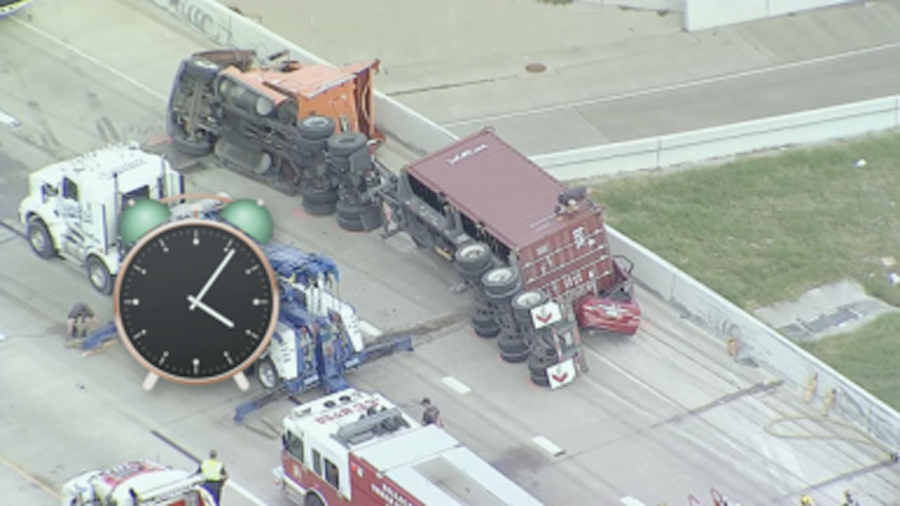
4:06
